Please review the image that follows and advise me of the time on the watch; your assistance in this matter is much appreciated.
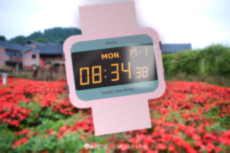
8:34:38
